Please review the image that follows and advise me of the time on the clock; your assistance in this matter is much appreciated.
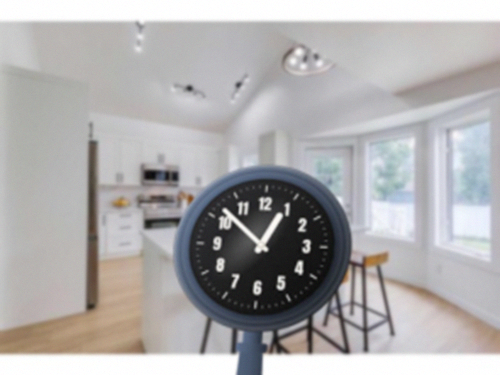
12:52
